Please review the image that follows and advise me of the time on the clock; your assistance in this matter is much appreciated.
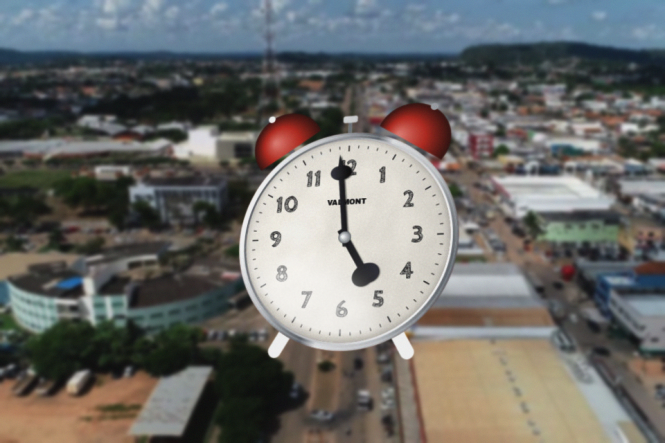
4:59
